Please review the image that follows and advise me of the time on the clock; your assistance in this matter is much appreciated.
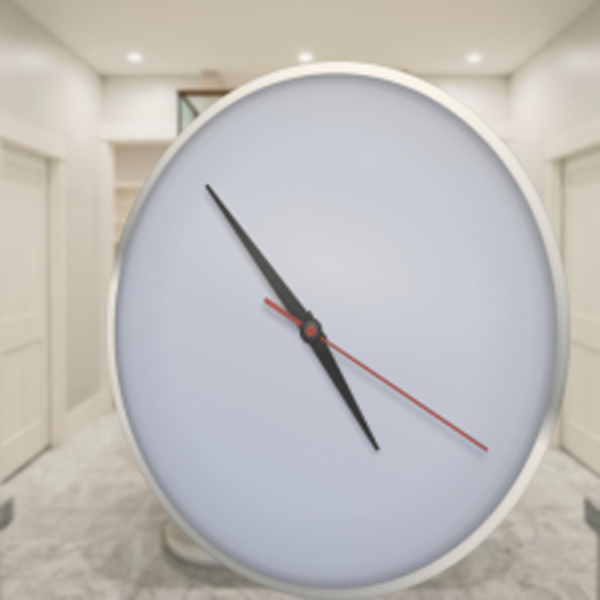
4:53:20
